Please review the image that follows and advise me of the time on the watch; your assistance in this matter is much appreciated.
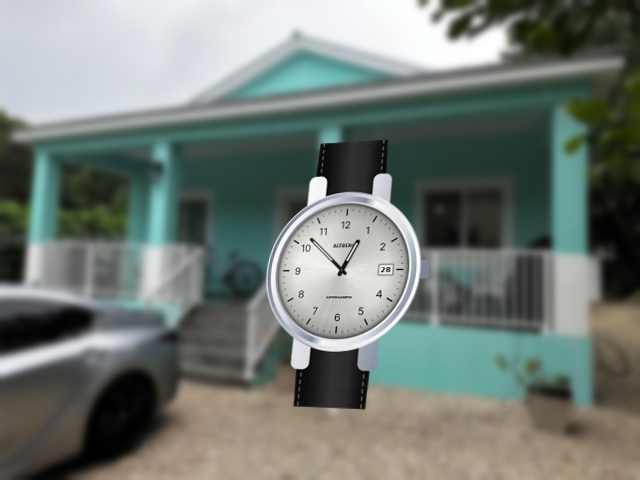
12:52
